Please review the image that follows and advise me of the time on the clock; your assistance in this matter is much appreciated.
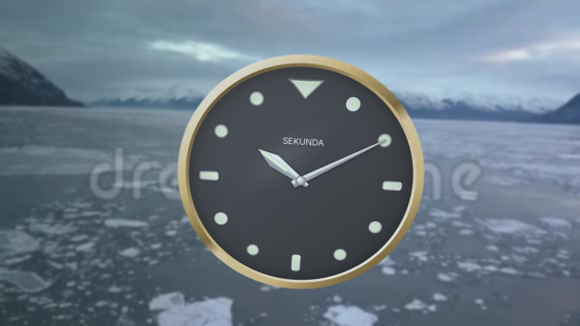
10:10
